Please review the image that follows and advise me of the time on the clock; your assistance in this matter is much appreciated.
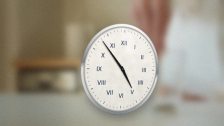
4:53
